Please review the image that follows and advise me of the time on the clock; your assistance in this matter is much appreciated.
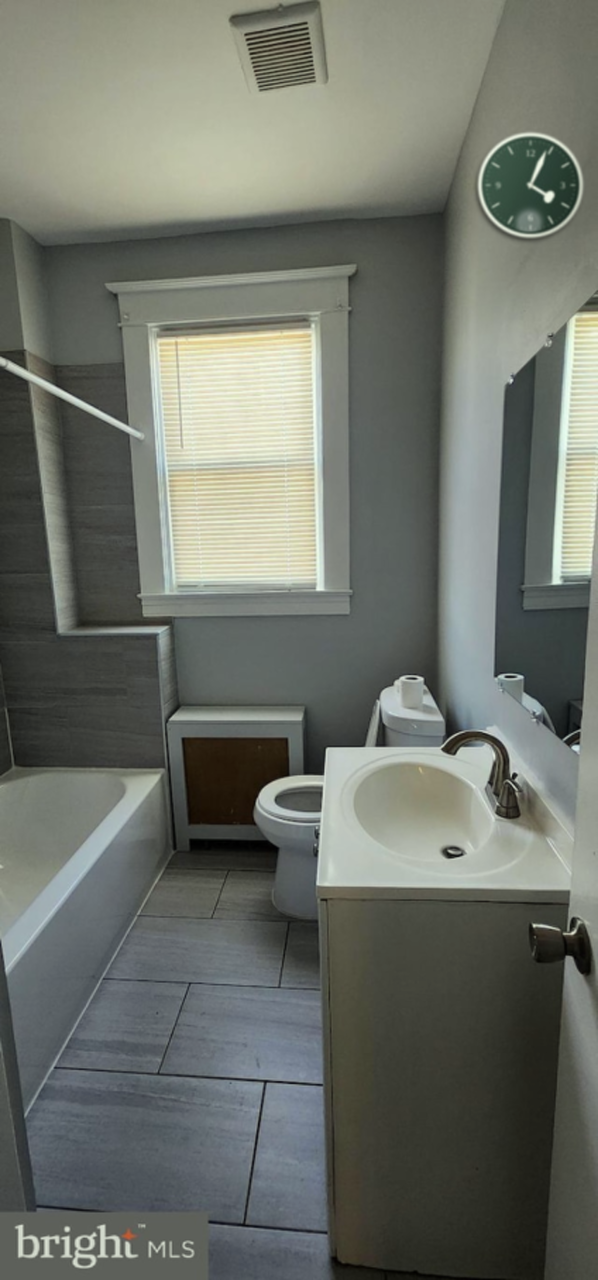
4:04
